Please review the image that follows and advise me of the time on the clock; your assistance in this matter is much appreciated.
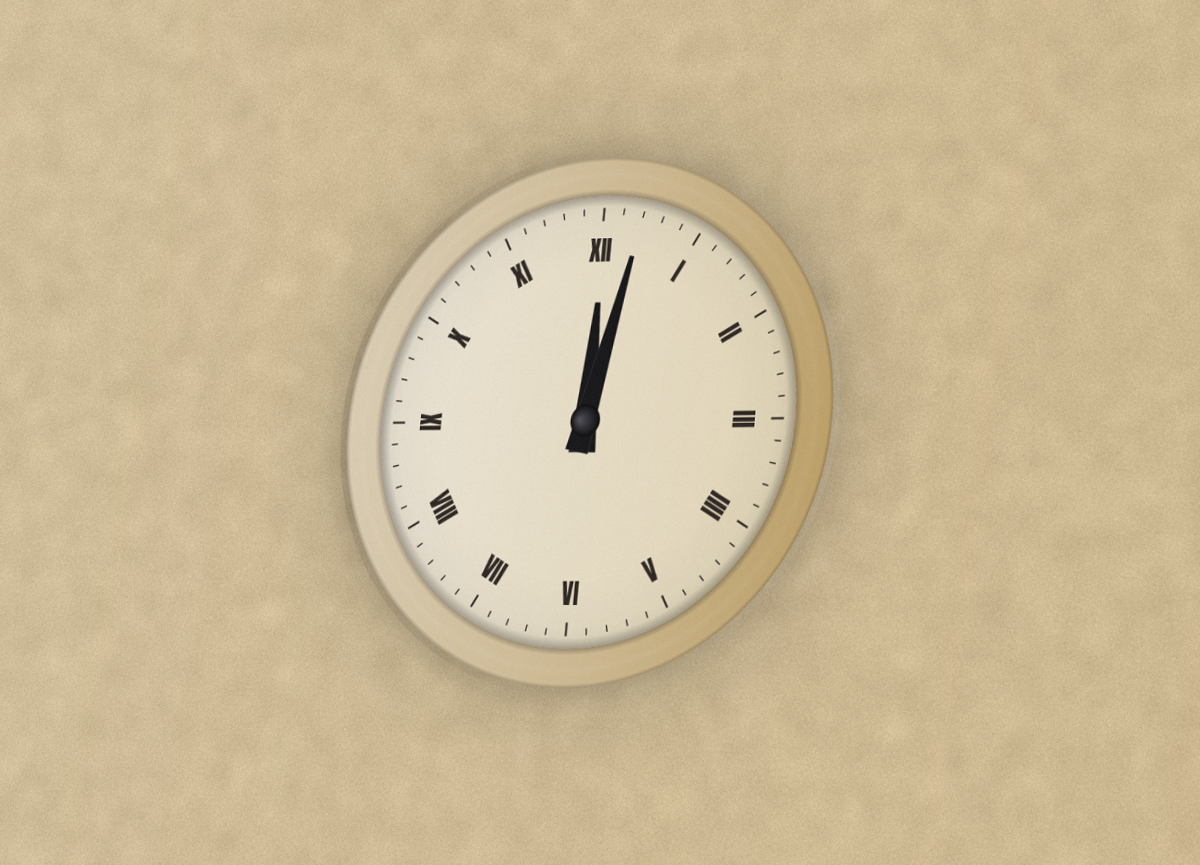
12:02
